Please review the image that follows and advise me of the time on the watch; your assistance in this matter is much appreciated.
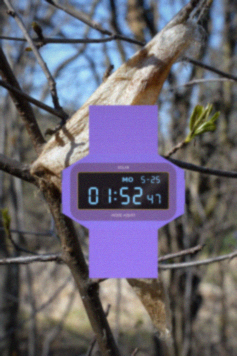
1:52:47
